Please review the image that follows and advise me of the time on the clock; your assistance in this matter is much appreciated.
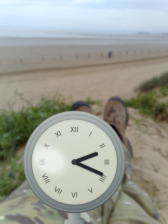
2:19
